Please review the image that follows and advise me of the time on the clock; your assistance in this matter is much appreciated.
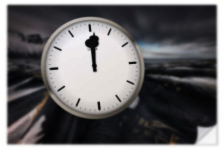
12:01
